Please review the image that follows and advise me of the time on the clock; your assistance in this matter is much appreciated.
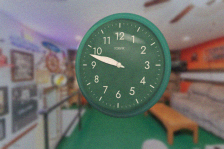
9:48
